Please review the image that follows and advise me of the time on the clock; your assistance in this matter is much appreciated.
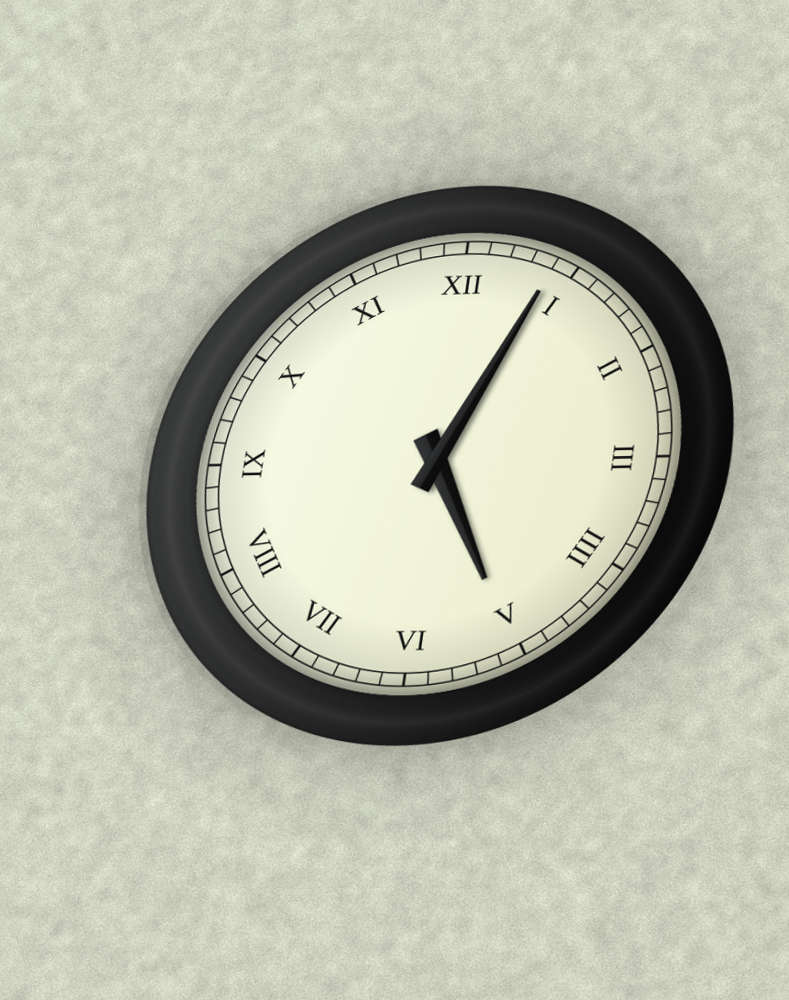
5:04
